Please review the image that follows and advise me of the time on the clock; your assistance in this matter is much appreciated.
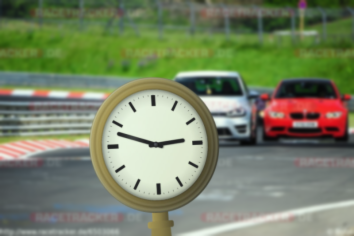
2:48
